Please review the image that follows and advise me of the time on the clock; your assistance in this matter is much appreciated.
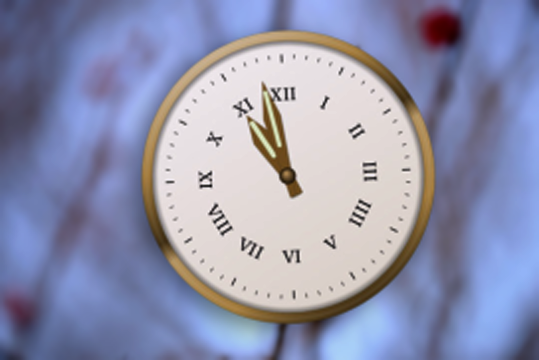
10:58
